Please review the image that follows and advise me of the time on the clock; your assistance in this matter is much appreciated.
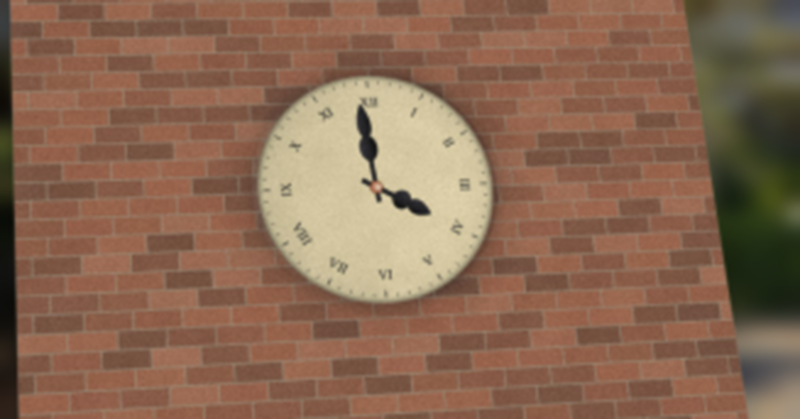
3:59
